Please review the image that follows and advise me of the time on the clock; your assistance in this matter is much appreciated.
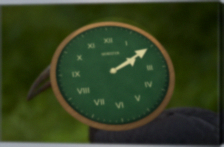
2:10
